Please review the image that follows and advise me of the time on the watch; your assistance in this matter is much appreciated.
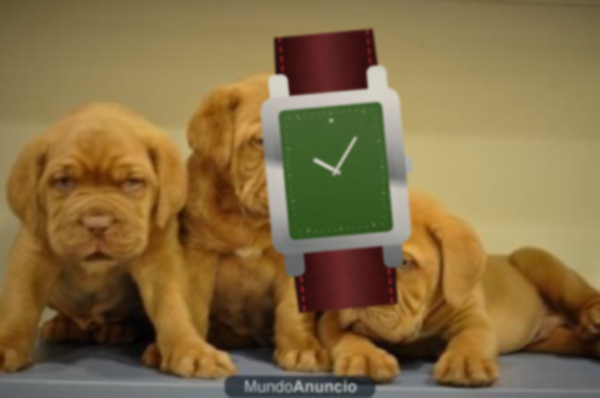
10:06
